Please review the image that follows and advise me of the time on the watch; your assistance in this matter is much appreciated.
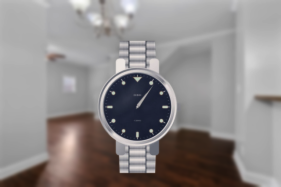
1:06
